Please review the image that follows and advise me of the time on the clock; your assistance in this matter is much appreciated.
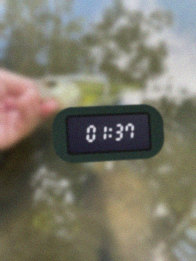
1:37
